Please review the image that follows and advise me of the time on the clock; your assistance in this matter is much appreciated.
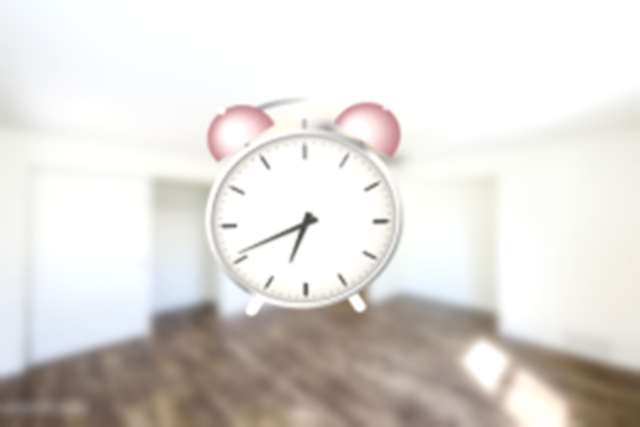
6:41
